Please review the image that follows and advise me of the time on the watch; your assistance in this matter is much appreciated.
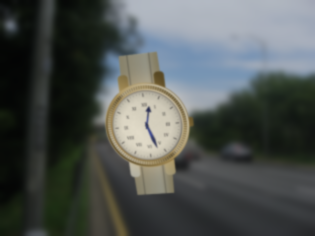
12:27
